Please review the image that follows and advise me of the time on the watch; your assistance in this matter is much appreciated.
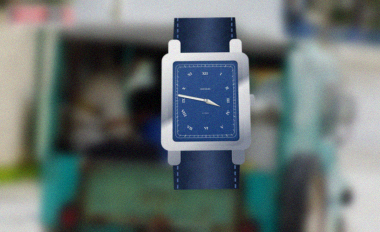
3:47
